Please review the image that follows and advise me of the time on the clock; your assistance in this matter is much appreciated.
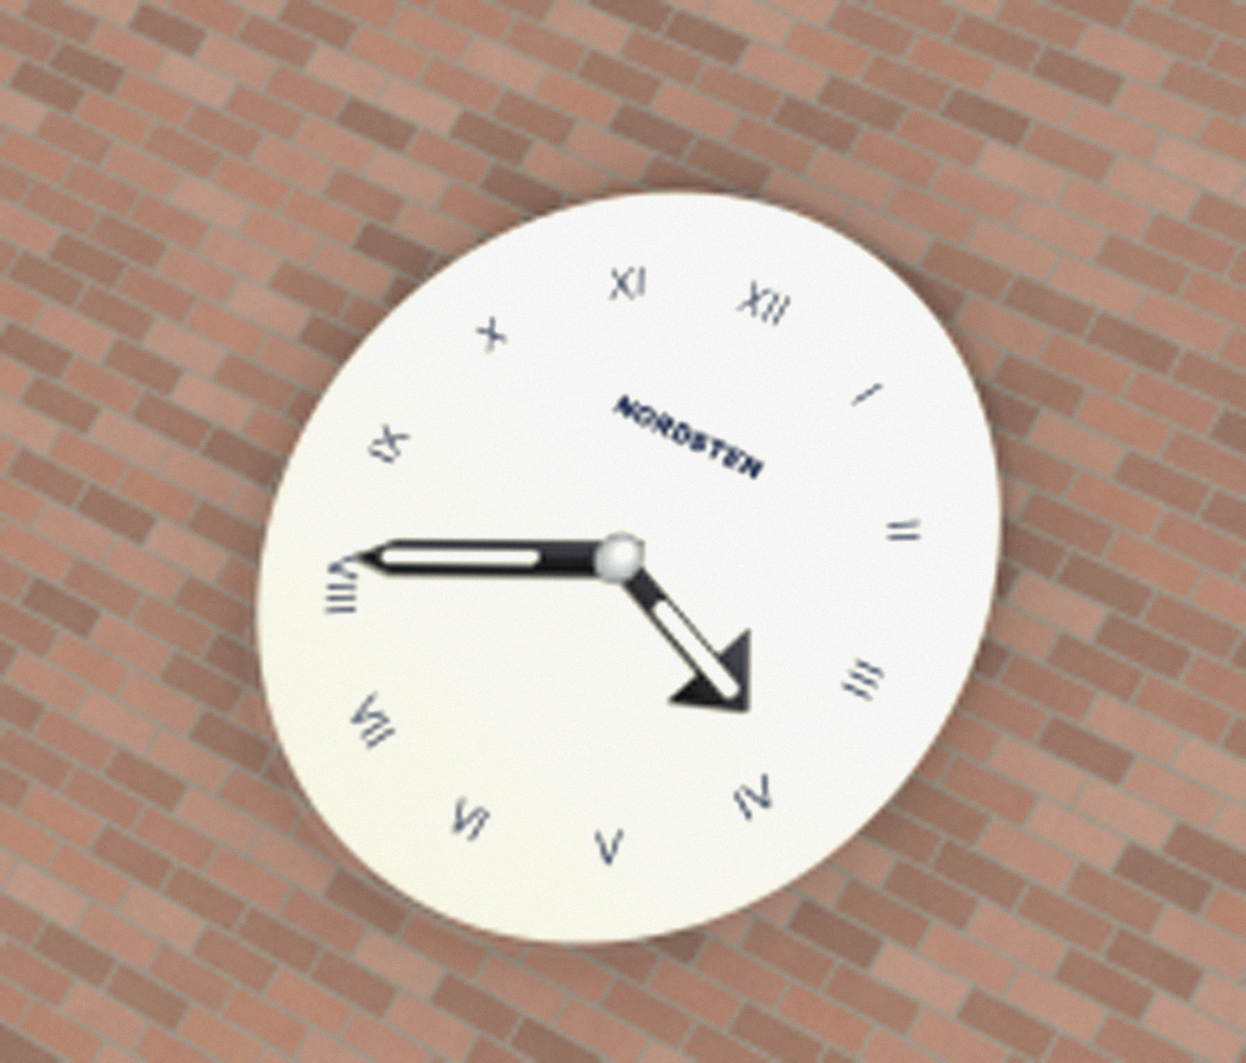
3:41
